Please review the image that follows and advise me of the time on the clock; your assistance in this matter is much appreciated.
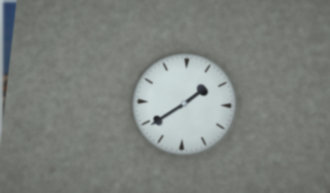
1:39
